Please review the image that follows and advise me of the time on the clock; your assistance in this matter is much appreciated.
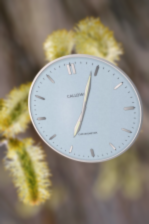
7:04
